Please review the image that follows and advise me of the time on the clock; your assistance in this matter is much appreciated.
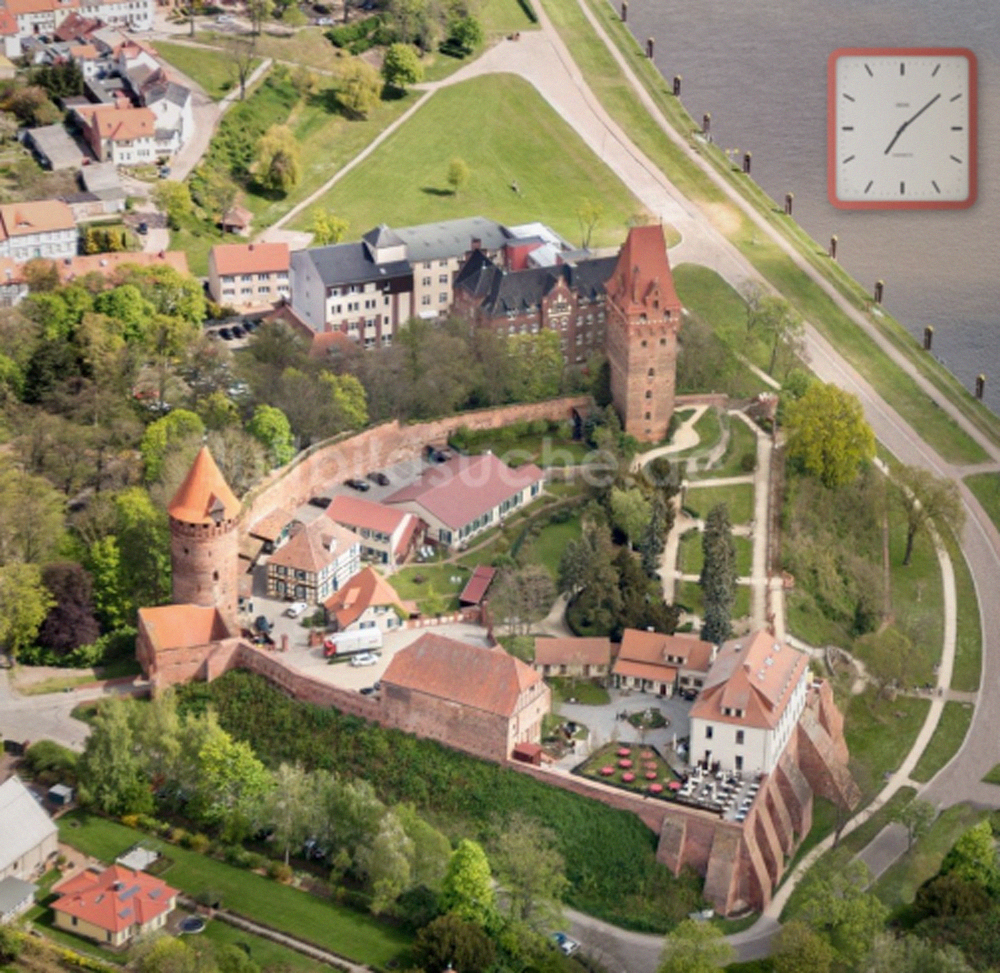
7:08
